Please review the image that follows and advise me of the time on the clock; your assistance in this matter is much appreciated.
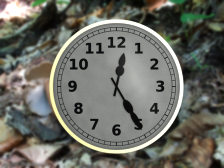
12:25
